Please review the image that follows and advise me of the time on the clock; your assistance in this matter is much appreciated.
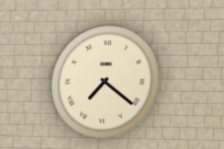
7:21
